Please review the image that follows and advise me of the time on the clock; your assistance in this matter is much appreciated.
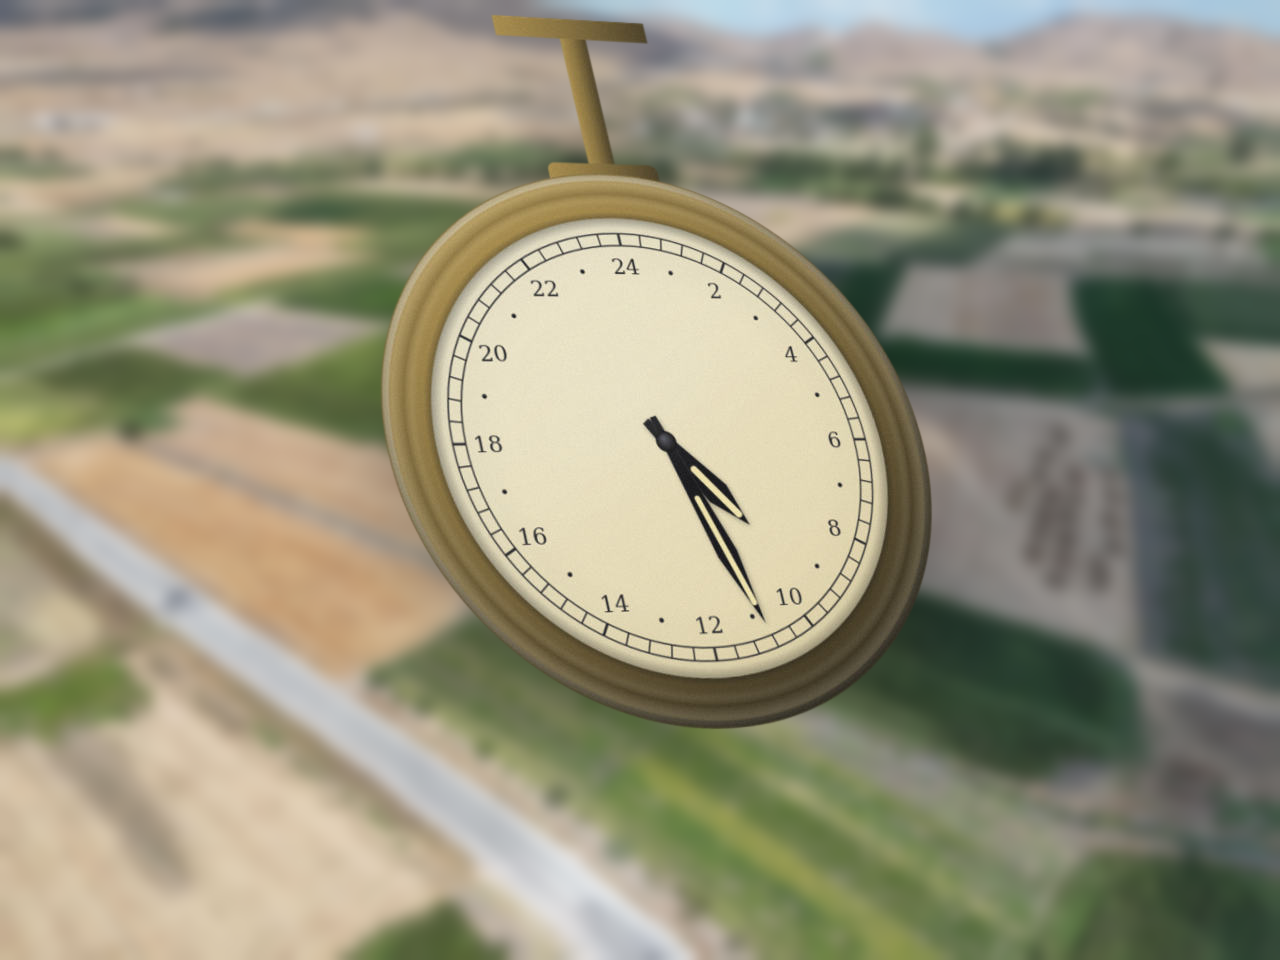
9:27
